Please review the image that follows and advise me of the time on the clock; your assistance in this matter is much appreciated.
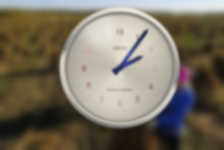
2:06
